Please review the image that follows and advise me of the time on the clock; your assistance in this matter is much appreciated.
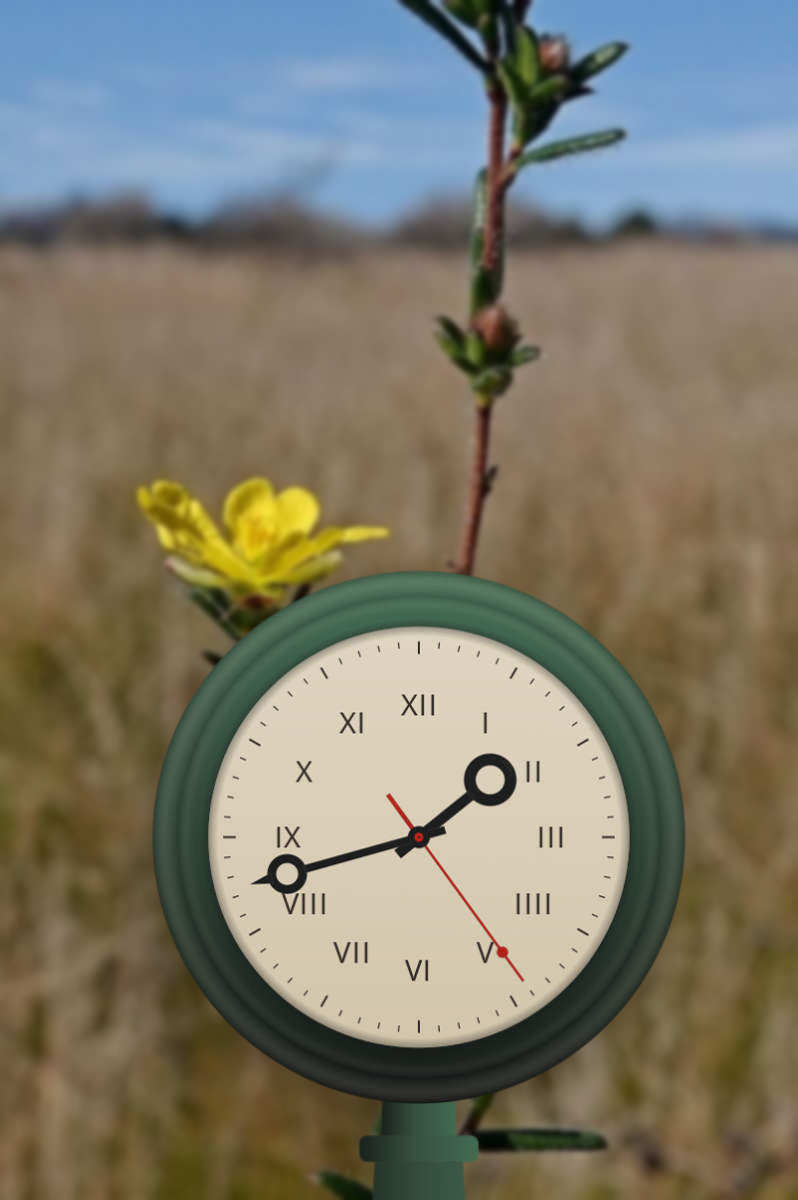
1:42:24
